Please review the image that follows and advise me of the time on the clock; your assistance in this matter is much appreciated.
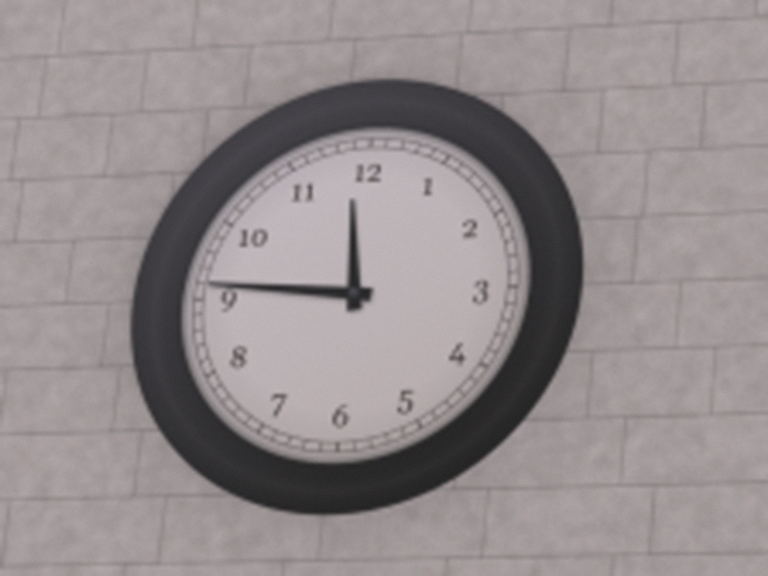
11:46
